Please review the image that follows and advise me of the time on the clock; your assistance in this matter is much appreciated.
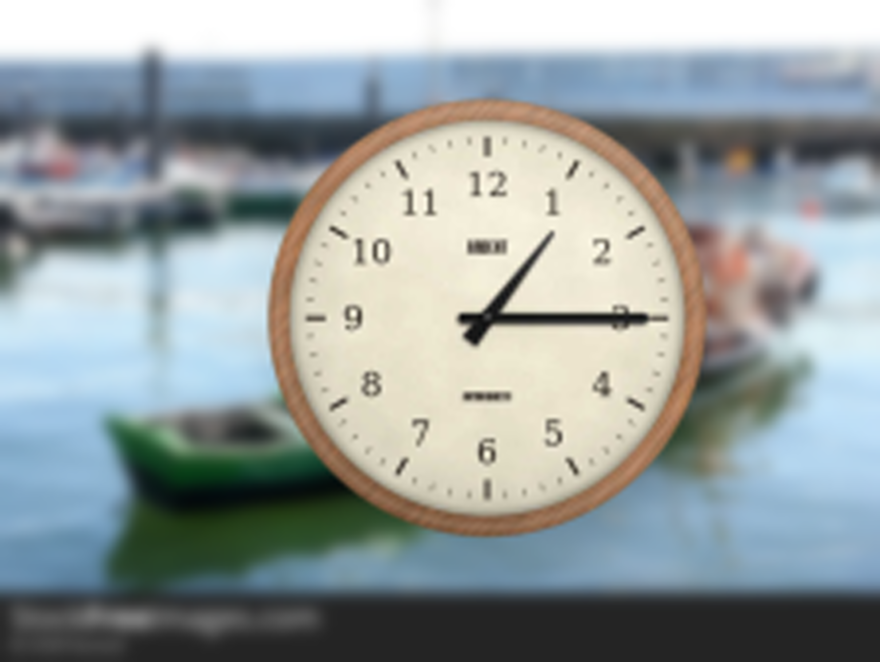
1:15
